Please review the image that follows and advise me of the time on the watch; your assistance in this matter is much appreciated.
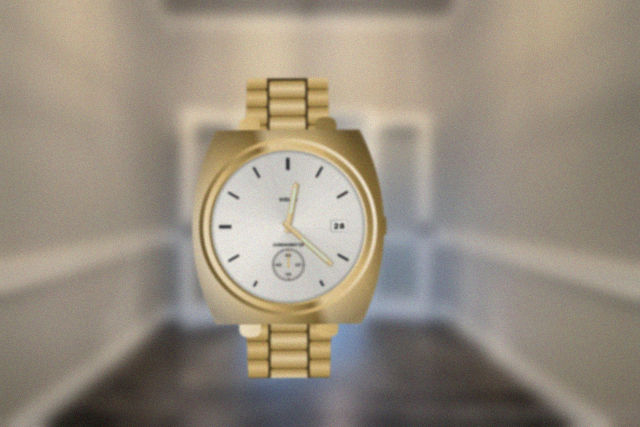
12:22
